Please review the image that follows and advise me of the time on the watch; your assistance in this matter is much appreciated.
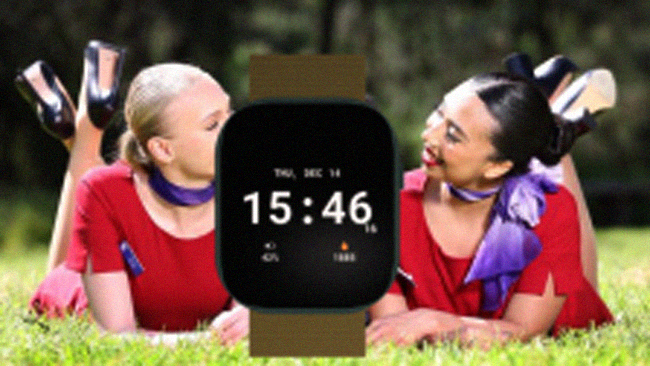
15:46
